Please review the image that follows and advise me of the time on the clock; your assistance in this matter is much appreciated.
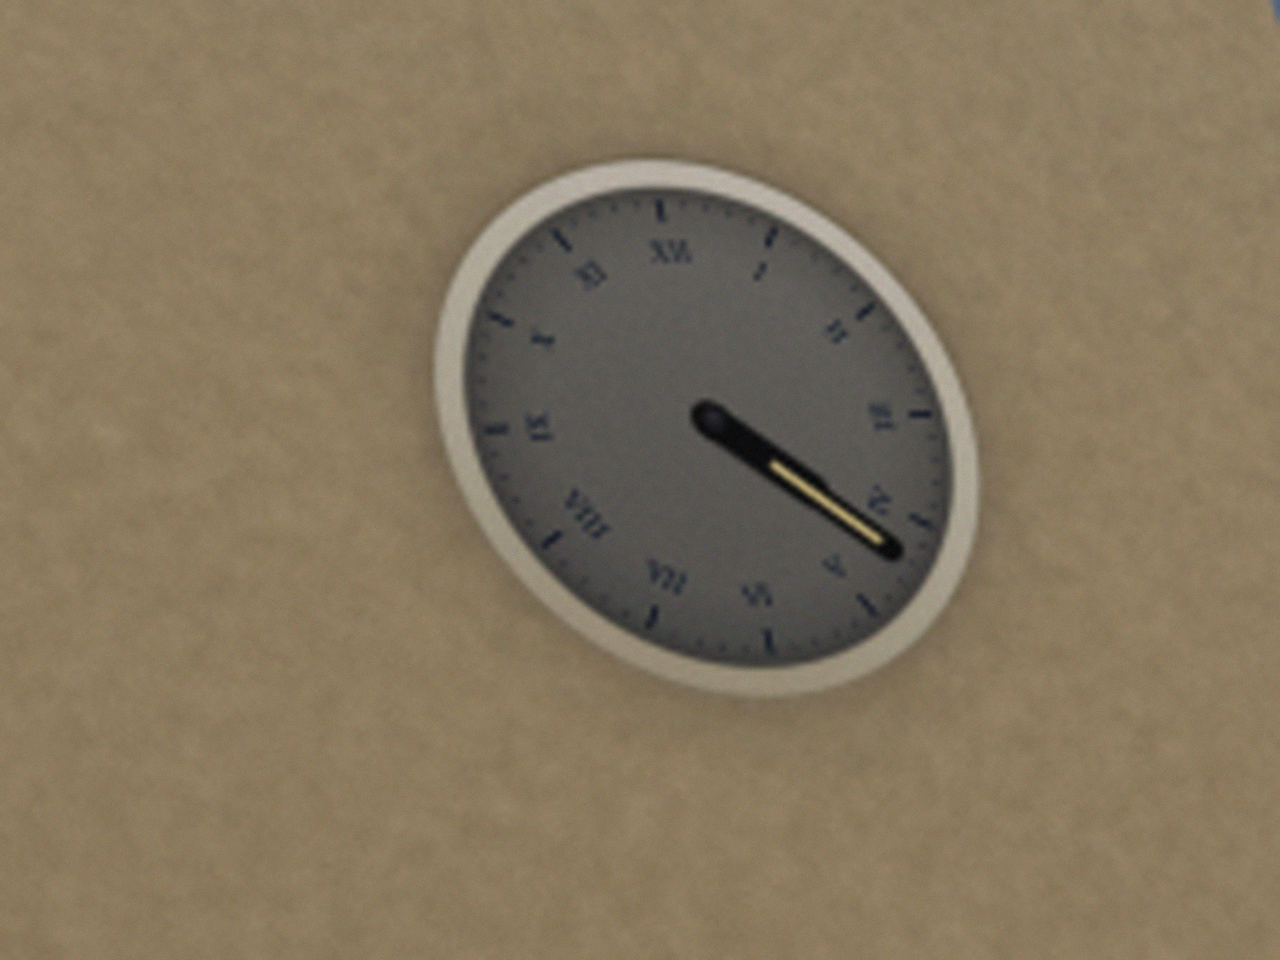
4:22
